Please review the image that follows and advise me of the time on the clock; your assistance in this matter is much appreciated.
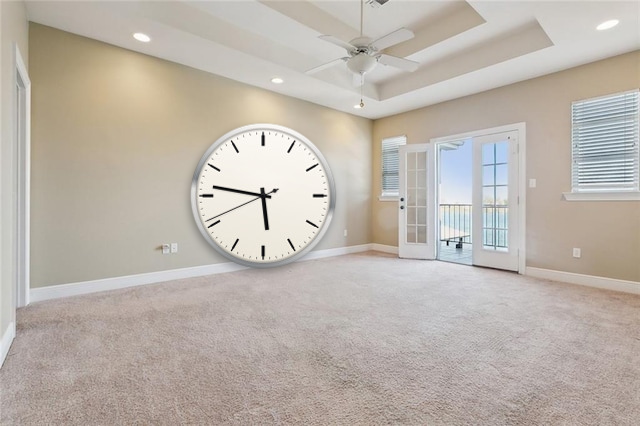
5:46:41
